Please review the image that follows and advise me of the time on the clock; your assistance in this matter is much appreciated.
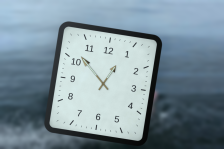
12:52
